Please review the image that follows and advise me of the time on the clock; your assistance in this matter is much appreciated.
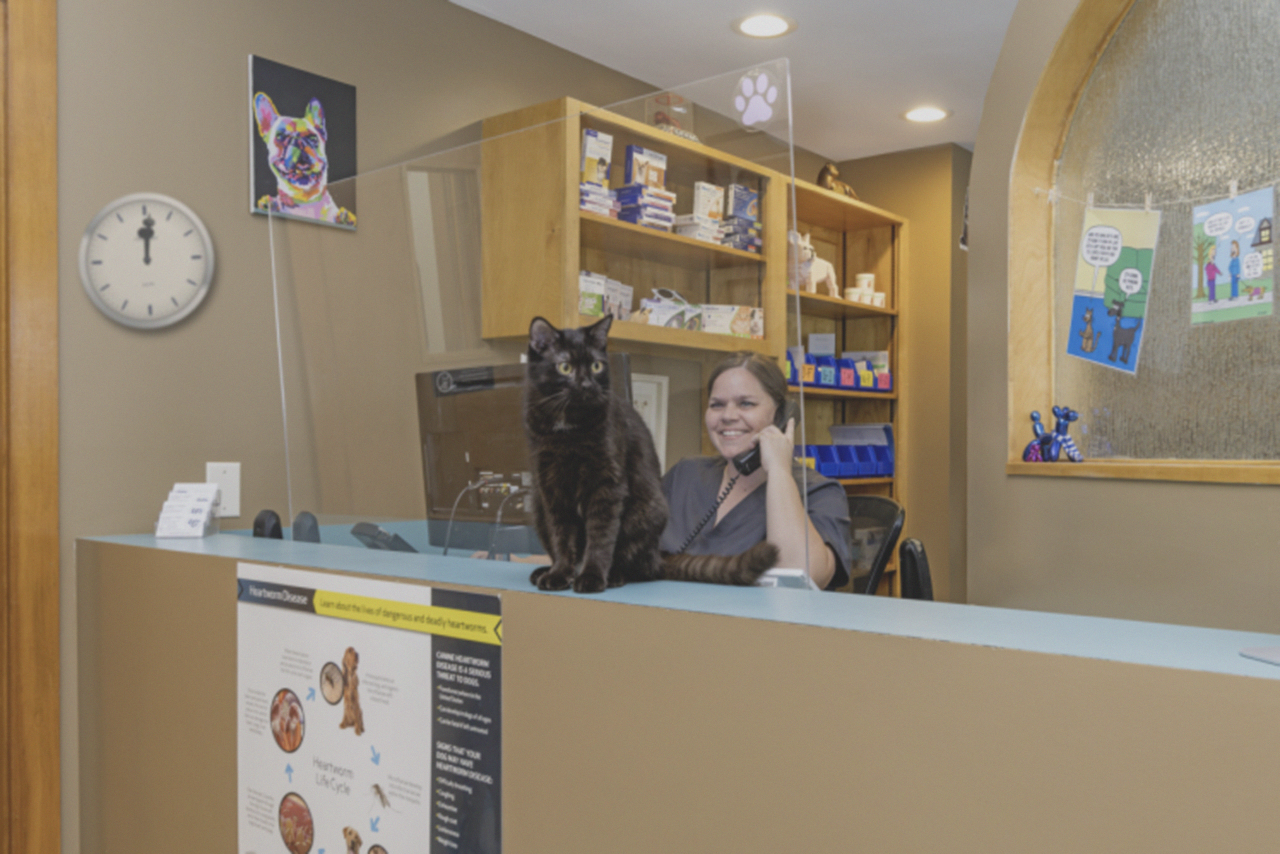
12:01
